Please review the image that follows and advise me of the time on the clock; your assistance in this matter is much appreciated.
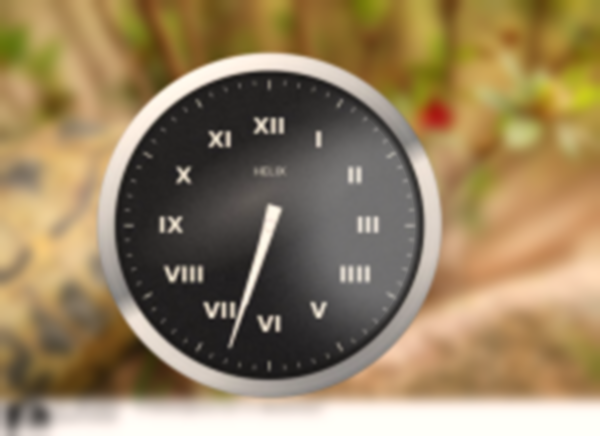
6:33
